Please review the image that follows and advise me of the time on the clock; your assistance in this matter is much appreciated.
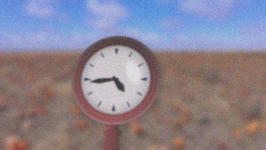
4:44
